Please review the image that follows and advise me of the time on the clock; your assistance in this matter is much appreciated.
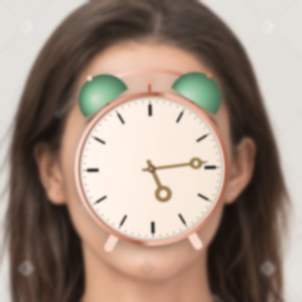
5:14
